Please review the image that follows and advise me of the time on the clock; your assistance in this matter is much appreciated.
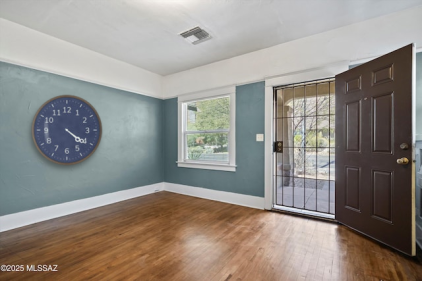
4:21
